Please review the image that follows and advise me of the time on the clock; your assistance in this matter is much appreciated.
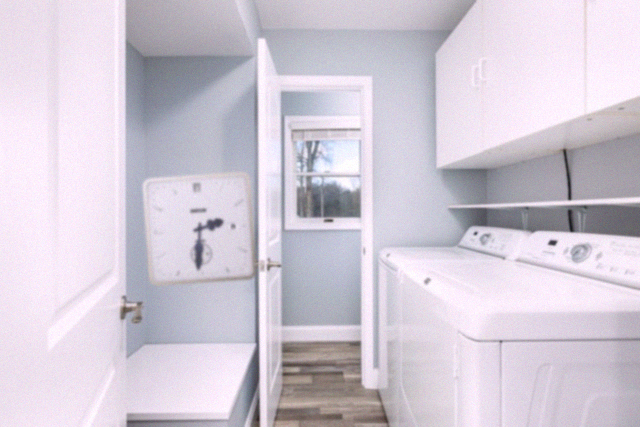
2:31
